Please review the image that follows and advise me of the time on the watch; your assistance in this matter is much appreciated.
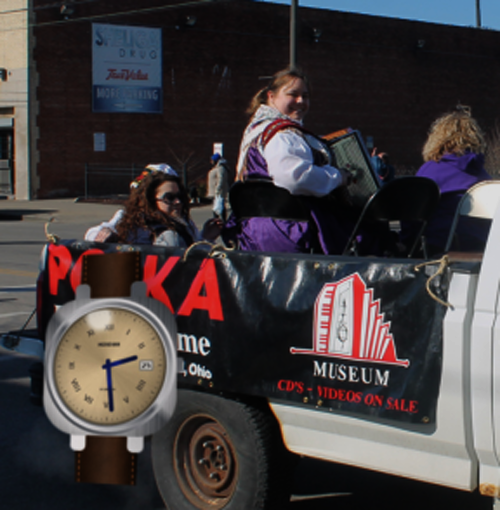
2:29
